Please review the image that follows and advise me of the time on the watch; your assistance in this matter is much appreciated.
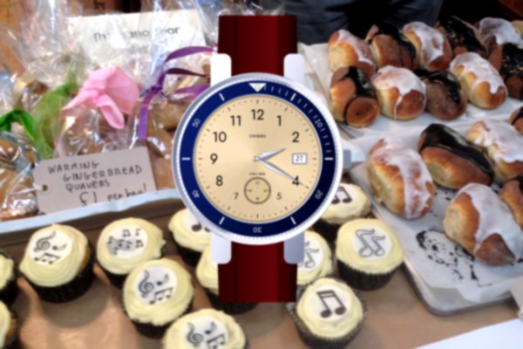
2:20
